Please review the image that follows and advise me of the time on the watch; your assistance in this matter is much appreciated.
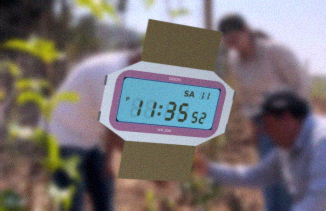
11:35:52
